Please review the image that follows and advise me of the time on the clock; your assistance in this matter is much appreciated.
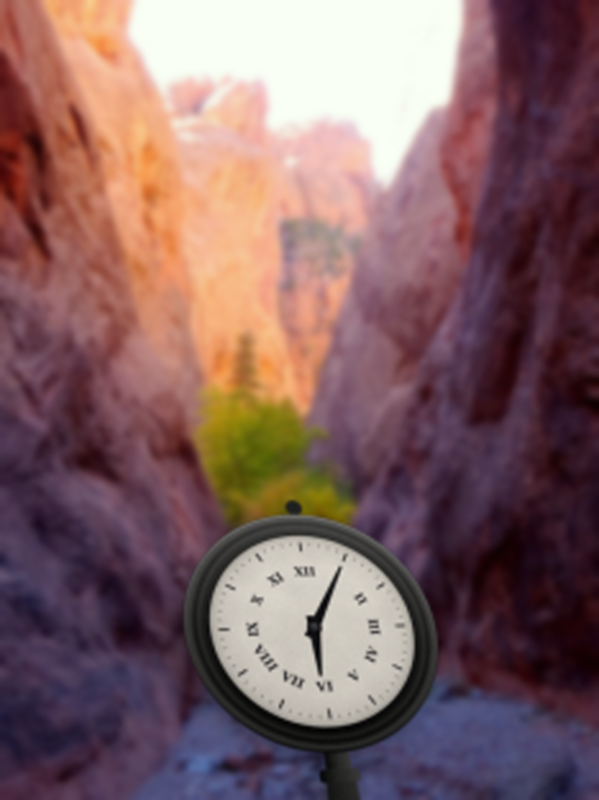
6:05
